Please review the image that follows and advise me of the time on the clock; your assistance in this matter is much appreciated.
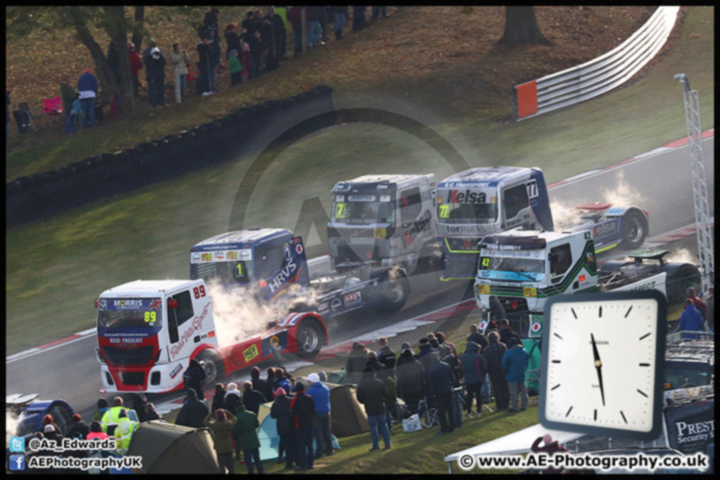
11:28
